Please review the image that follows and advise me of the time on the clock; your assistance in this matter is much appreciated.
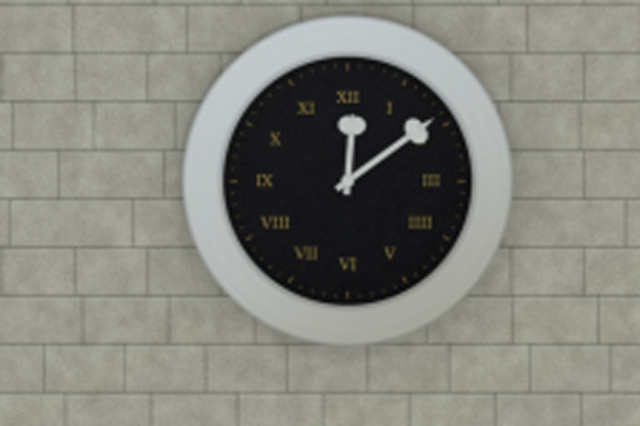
12:09
